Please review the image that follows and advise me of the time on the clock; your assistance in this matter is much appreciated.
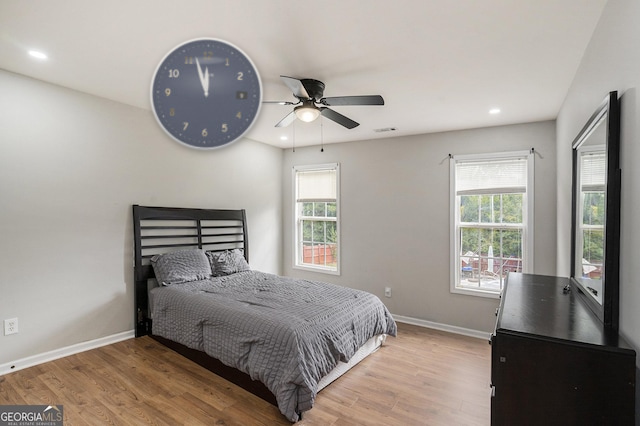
11:57
